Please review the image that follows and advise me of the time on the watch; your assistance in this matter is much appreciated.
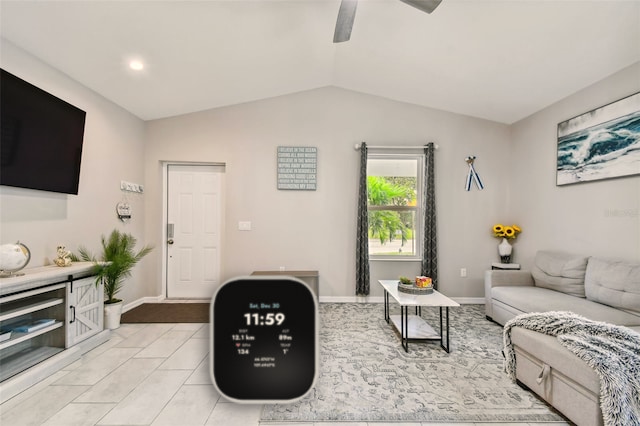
11:59
